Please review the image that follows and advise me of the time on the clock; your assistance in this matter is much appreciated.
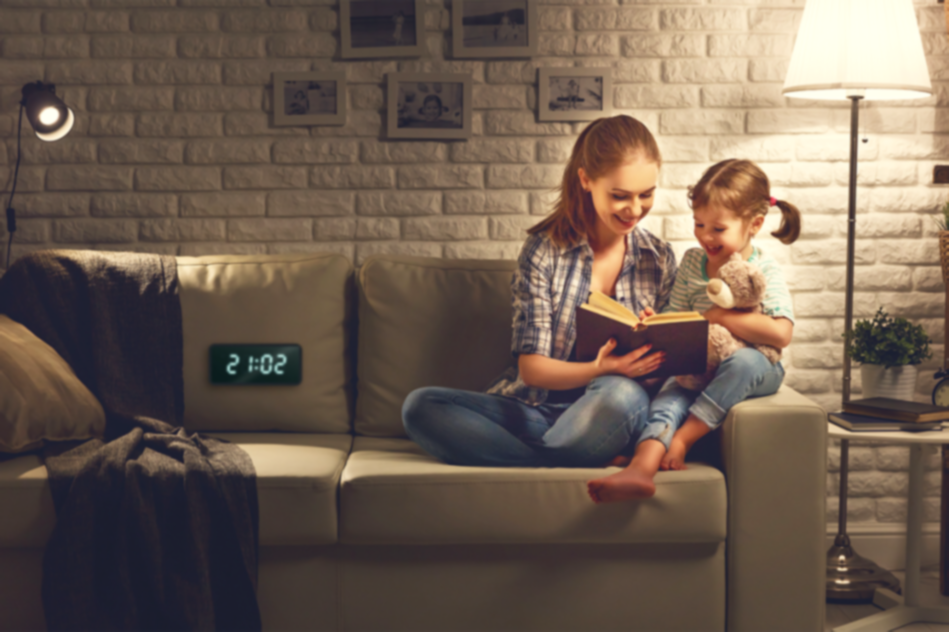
21:02
